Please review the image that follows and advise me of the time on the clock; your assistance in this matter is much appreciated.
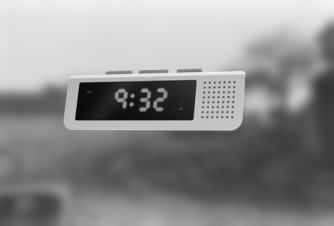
9:32
